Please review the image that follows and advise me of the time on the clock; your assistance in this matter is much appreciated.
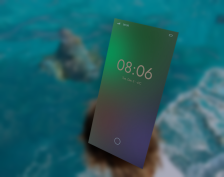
8:06
